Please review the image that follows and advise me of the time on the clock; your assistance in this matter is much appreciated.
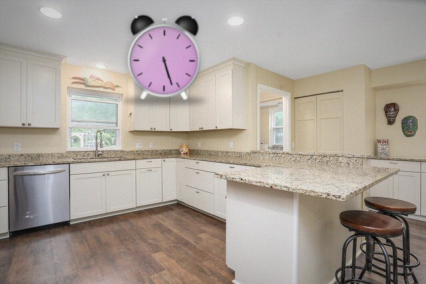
5:27
